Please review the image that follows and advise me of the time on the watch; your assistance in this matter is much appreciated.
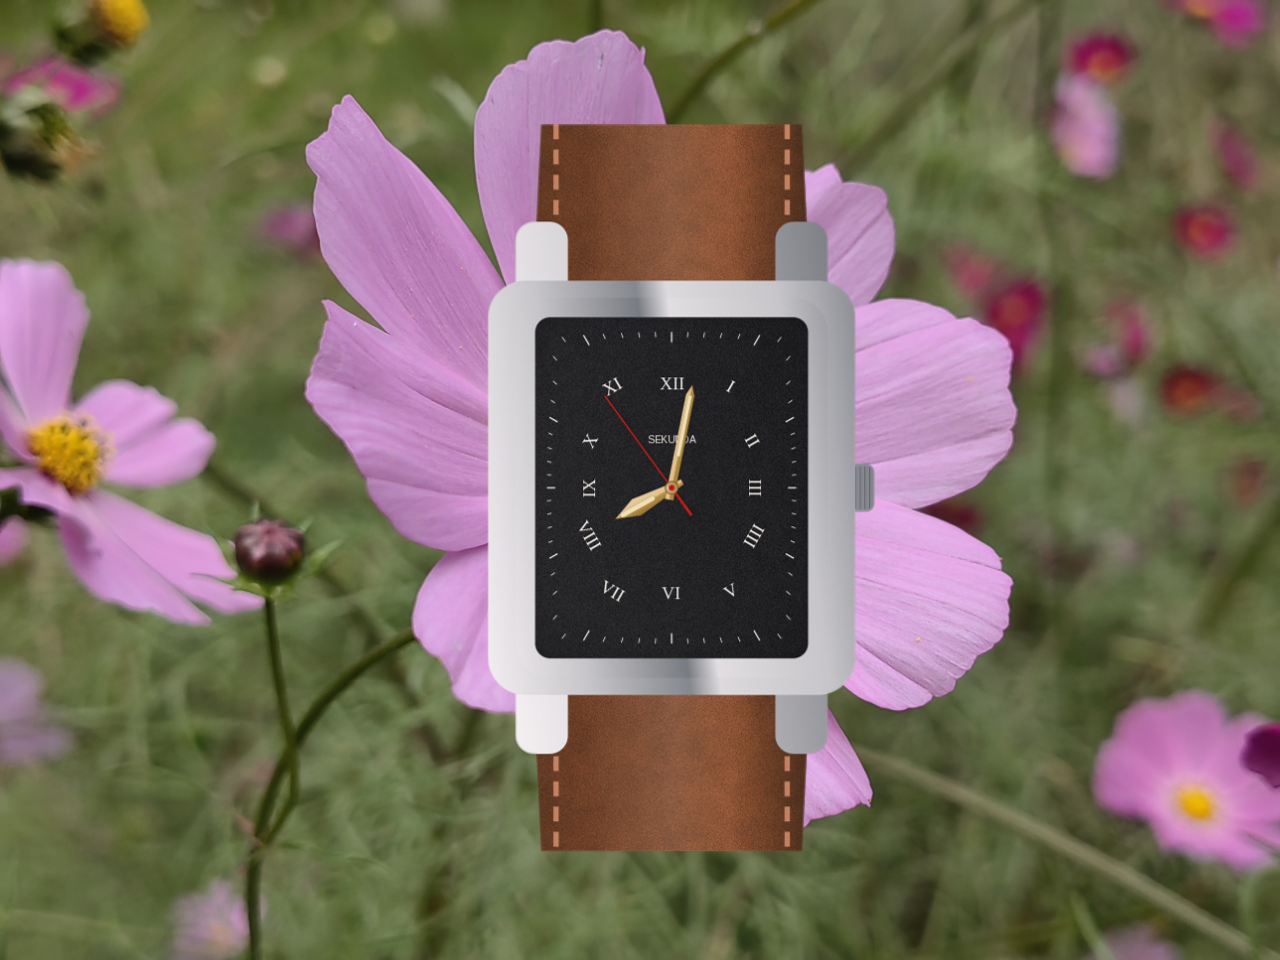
8:01:54
